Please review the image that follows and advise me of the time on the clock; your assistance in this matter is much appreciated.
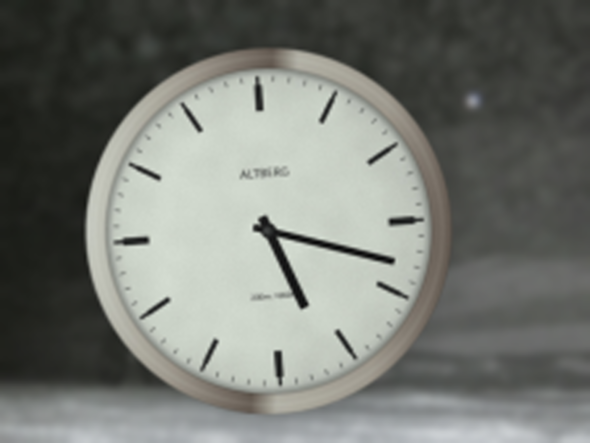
5:18
